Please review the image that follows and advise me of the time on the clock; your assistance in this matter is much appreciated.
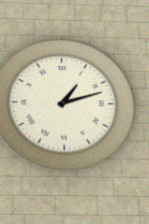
1:12
